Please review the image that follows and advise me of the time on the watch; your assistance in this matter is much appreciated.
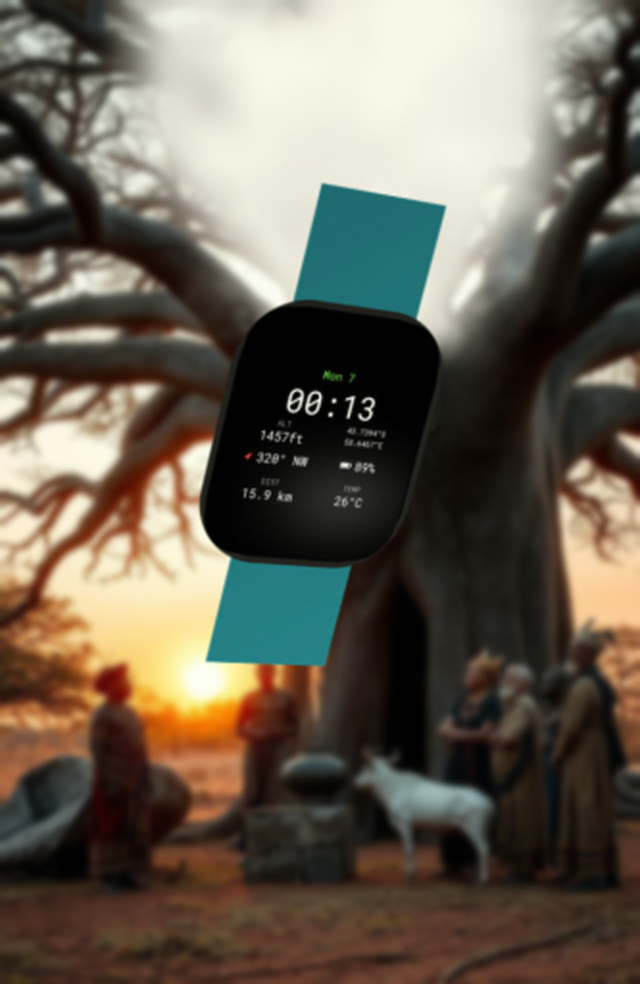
0:13
